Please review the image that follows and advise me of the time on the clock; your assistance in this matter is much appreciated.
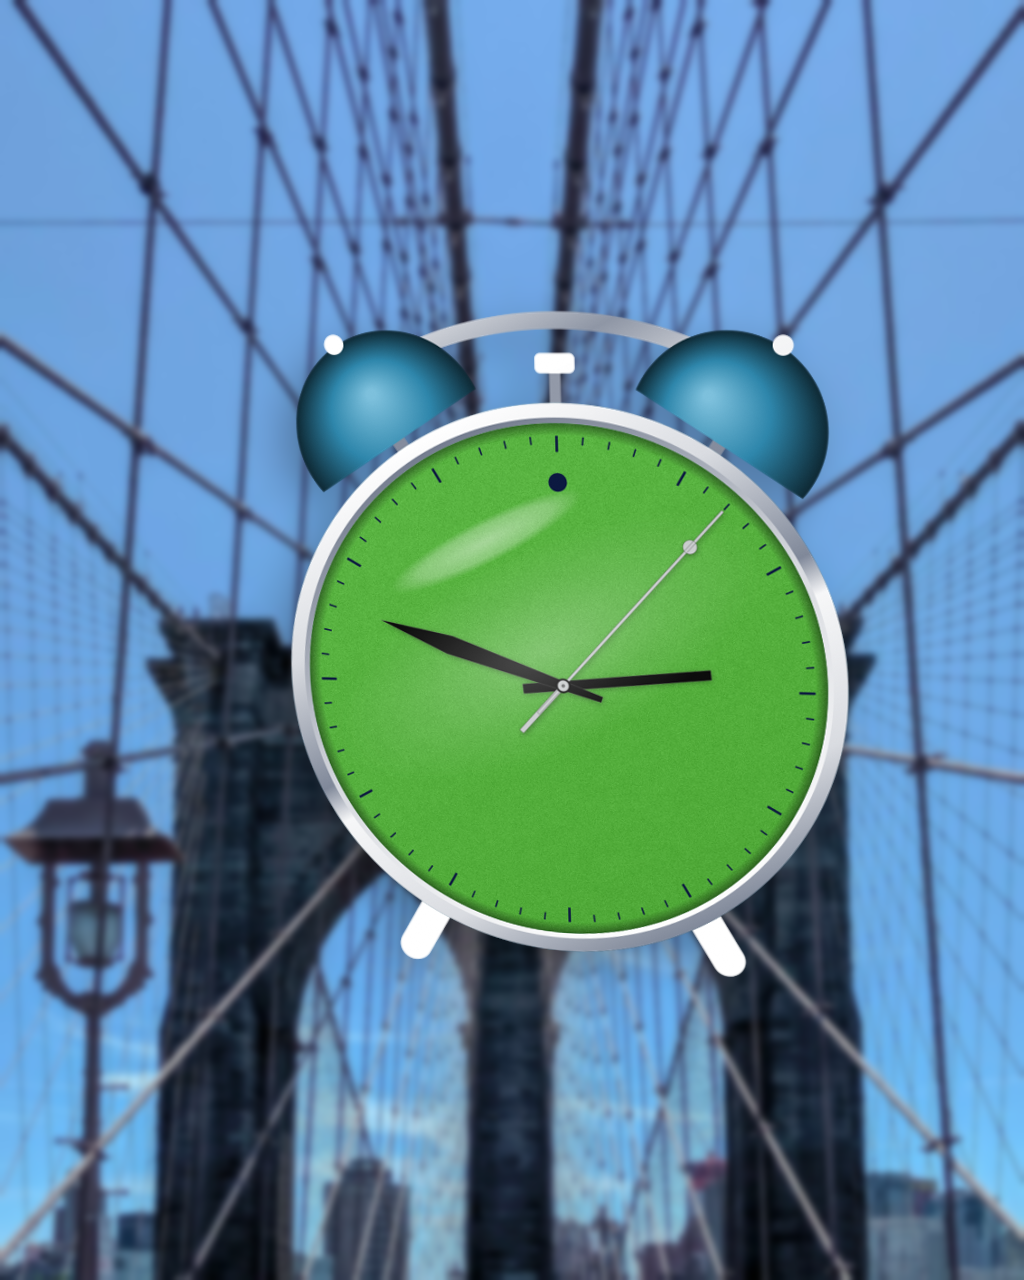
2:48:07
